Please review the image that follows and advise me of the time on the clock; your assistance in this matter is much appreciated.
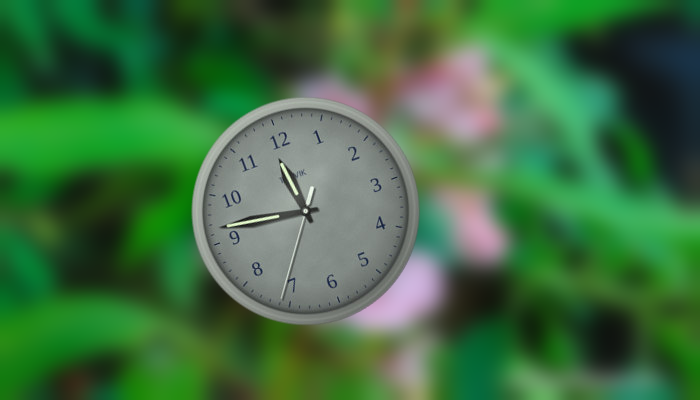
11:46:36
